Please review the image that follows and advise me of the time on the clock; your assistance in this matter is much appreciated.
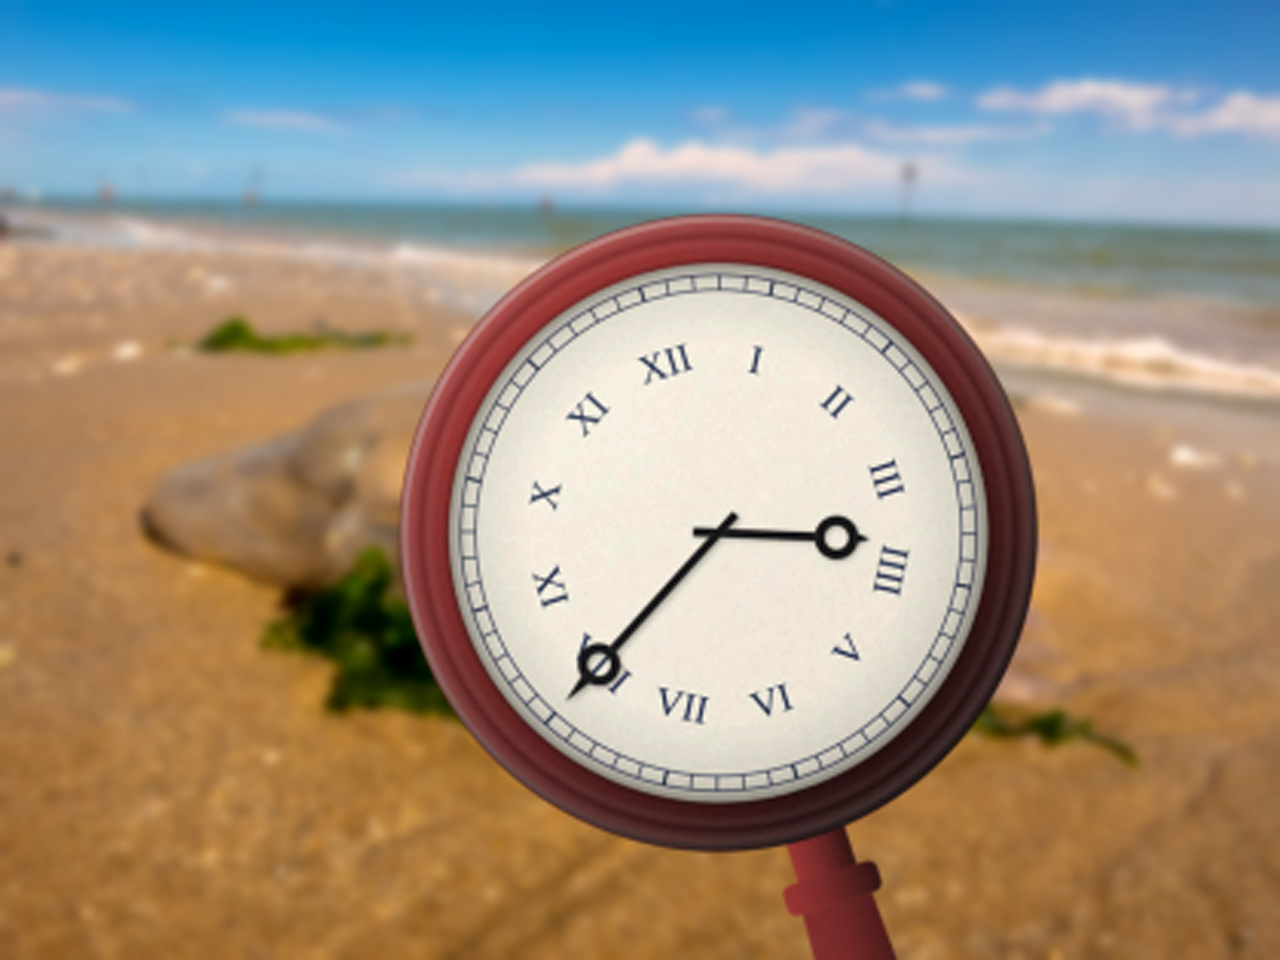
3:40
